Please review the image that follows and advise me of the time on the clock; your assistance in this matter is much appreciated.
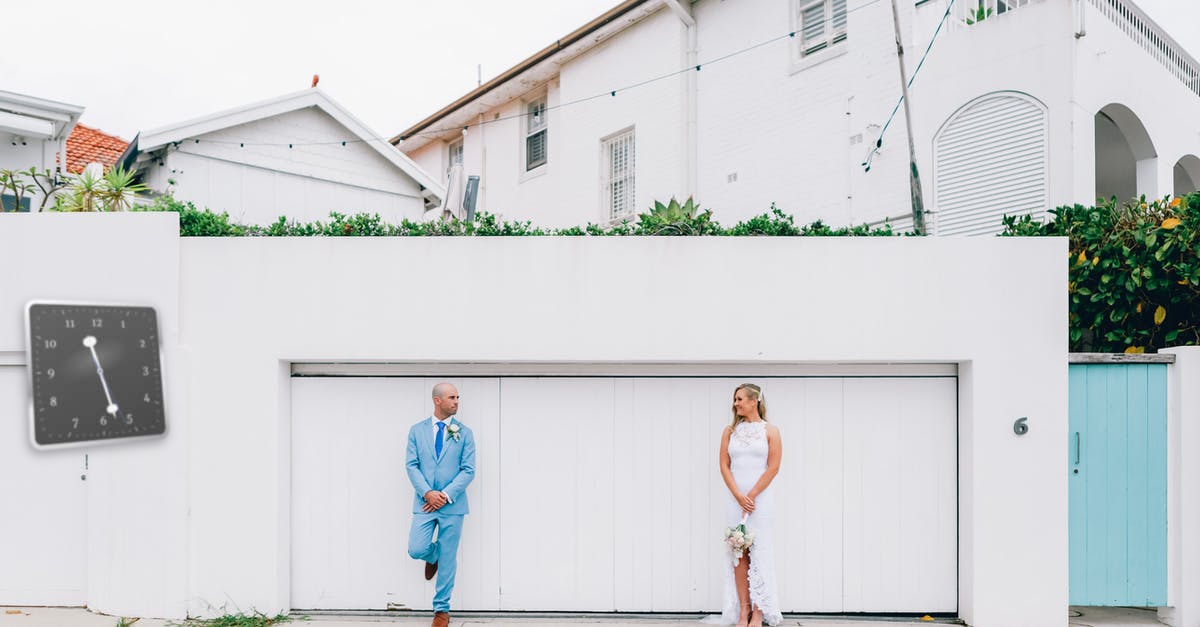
11:27:26
